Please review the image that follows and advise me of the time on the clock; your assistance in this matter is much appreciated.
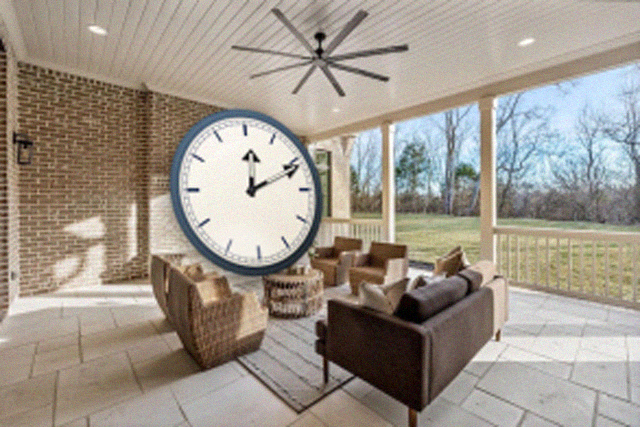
12:11
